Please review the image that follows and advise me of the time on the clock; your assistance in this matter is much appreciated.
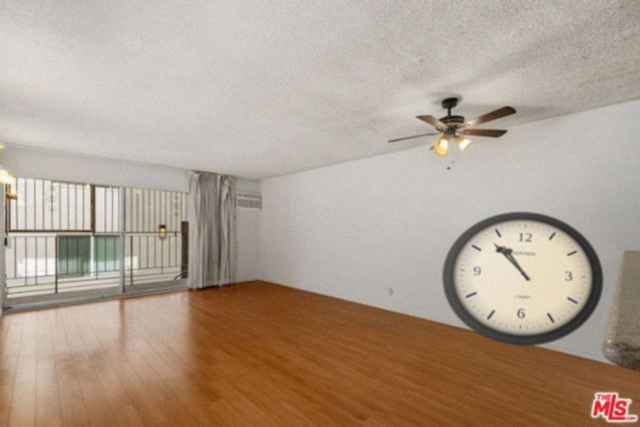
10:53
